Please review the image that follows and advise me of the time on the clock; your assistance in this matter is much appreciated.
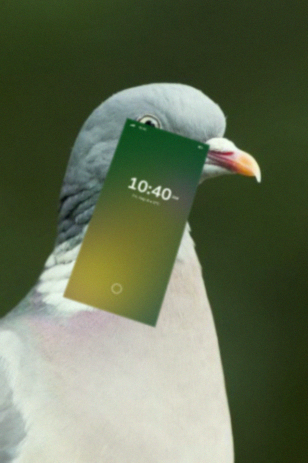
10:40
